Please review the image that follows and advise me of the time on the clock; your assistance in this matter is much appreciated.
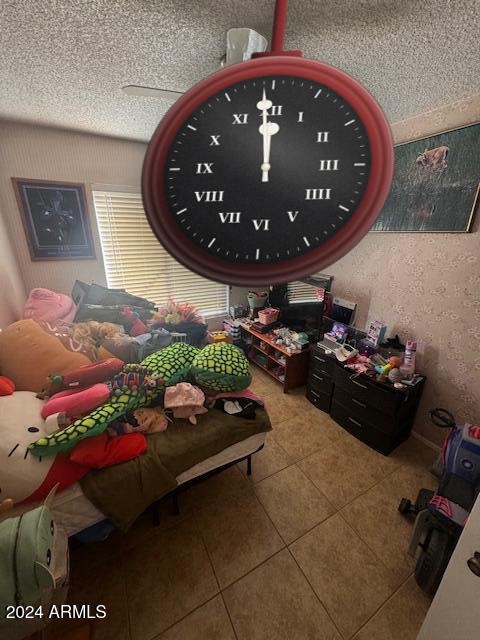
11:59
